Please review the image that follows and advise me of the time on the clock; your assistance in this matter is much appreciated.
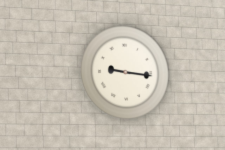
9:16
